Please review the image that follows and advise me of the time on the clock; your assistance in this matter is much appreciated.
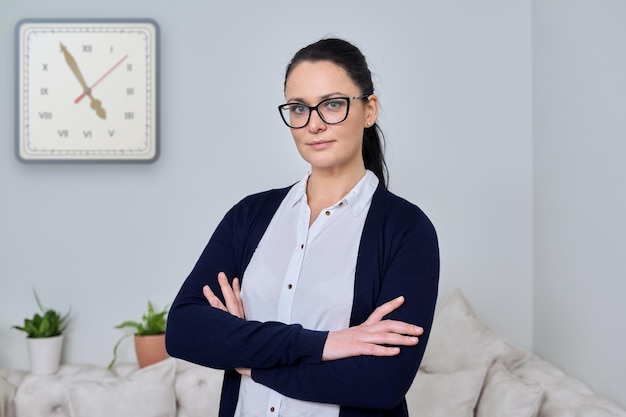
4:55:08
